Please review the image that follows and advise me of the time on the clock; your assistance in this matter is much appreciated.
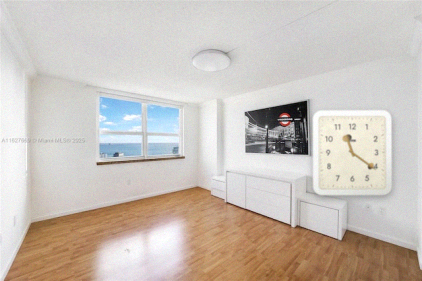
11:21
